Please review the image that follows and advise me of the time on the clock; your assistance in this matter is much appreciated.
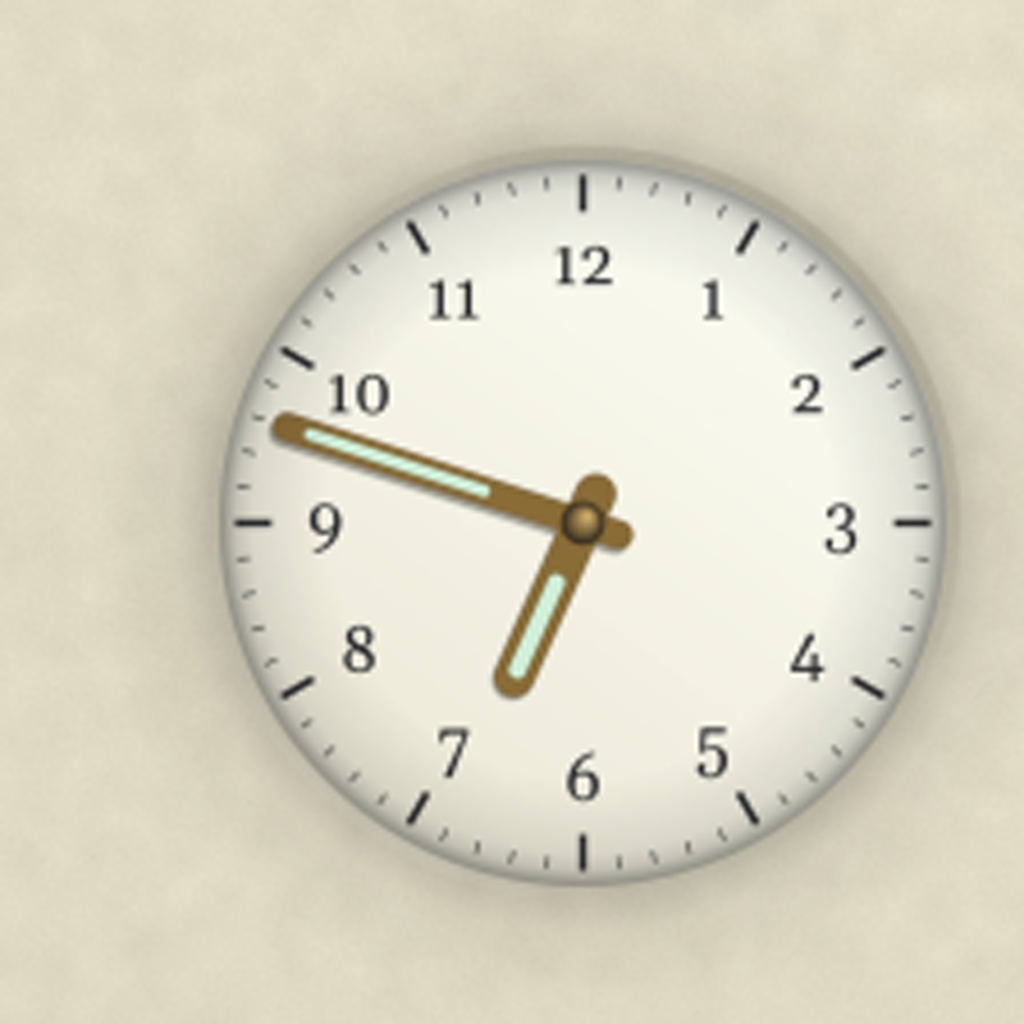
6:48
